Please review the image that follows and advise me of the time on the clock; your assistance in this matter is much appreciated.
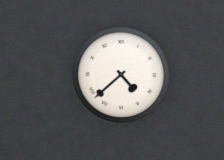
4:38
